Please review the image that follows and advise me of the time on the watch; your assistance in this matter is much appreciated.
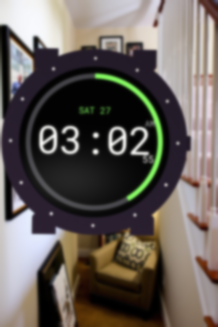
3:02
